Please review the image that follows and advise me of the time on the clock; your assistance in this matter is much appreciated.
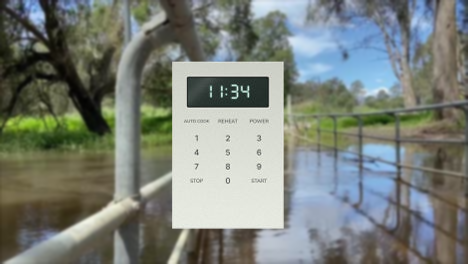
11:34
